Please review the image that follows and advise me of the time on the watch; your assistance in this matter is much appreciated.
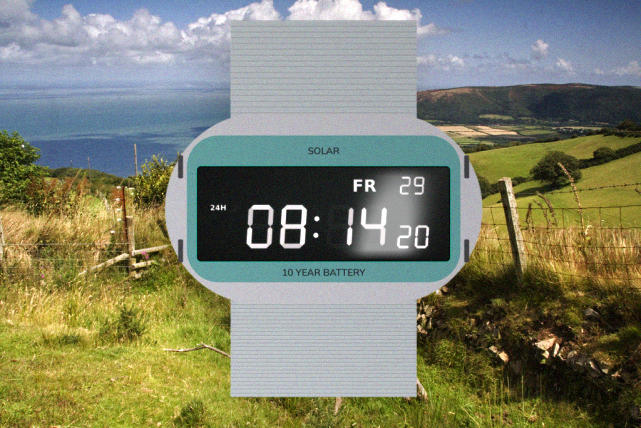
8:14:20
